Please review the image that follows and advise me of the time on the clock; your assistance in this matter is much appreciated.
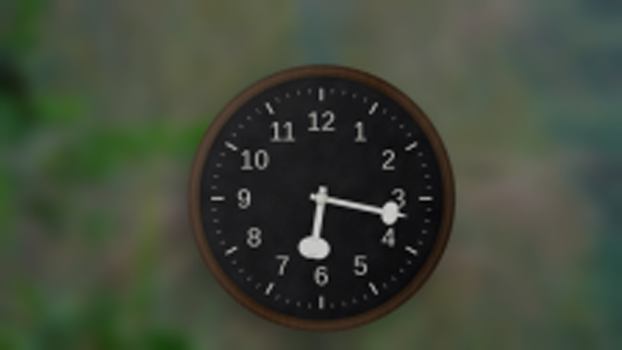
6:17
